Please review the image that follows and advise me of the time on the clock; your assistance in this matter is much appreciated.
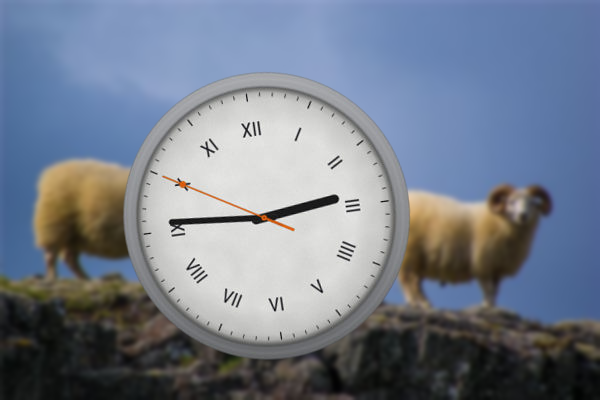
2:45:50
